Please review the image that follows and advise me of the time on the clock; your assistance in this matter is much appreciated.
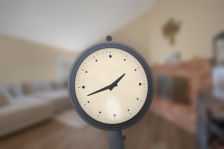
1:42
